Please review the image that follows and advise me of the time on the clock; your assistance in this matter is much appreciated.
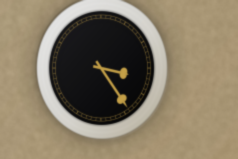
3:24
